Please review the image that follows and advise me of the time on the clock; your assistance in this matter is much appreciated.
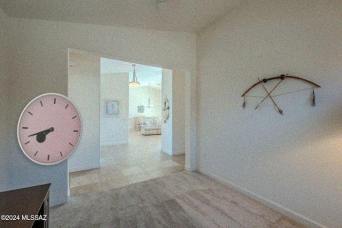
7:42
